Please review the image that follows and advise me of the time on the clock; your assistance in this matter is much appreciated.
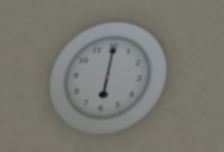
6:00
